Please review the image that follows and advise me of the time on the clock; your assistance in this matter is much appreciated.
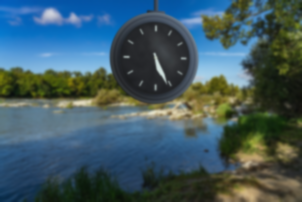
5:26
